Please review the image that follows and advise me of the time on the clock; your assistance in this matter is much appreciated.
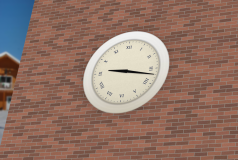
9:17
